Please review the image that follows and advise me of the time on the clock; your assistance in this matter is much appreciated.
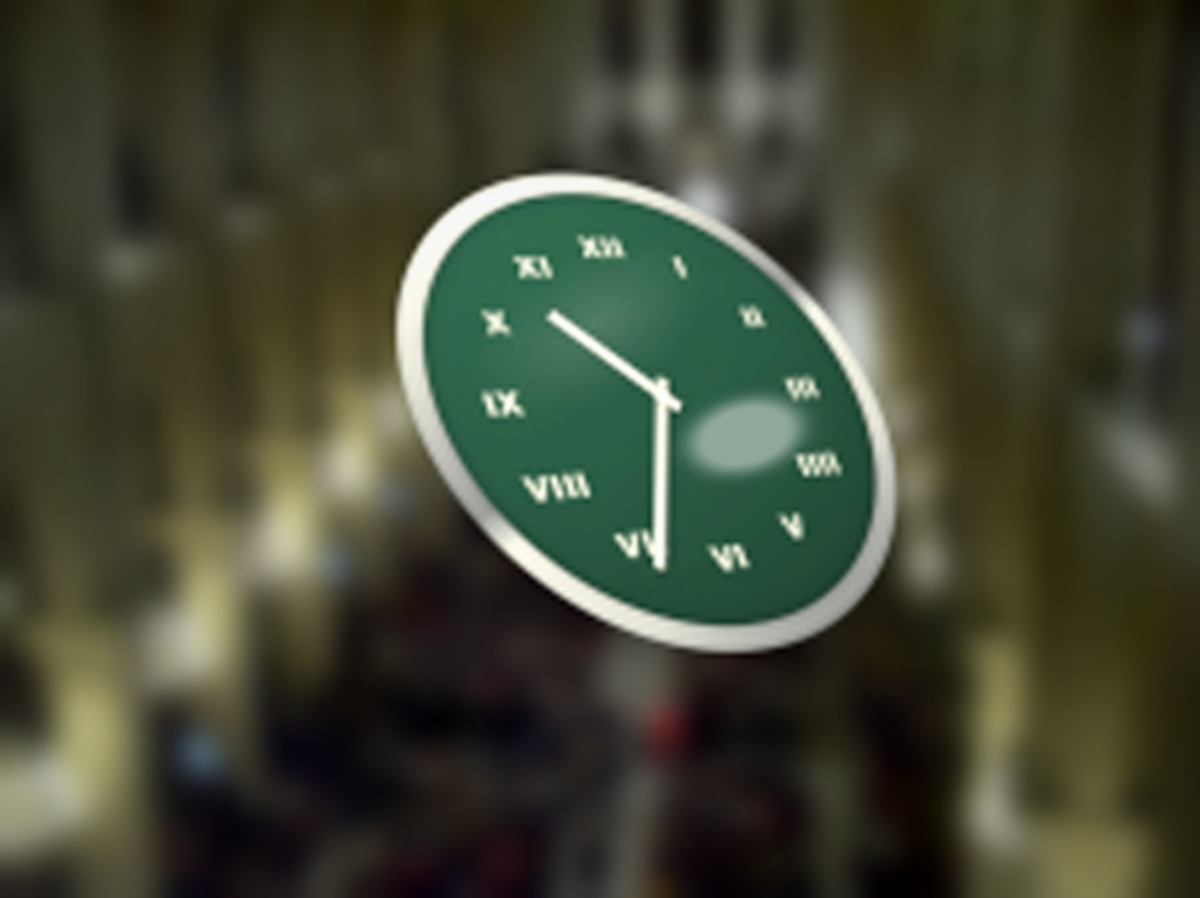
10:34
